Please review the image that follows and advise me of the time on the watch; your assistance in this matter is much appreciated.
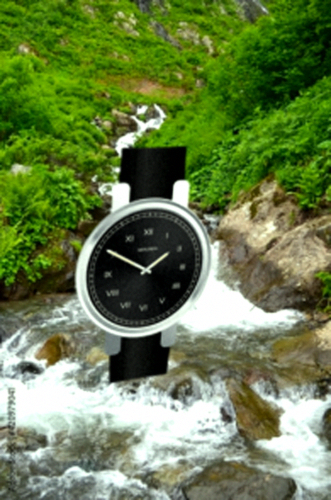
1:50
